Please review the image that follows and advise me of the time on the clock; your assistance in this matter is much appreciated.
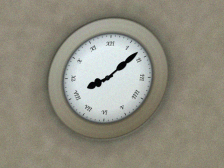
8:08
